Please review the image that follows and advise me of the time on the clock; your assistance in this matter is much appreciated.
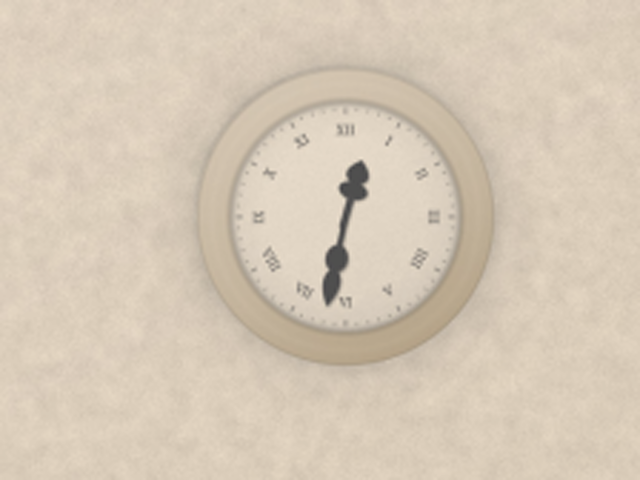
12:32
